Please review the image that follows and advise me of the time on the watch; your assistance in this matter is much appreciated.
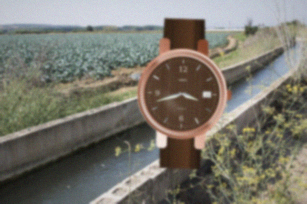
3:42
